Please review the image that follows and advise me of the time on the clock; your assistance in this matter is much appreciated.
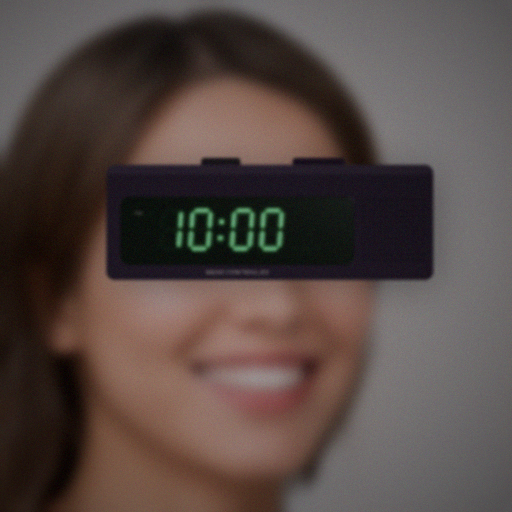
10:00
